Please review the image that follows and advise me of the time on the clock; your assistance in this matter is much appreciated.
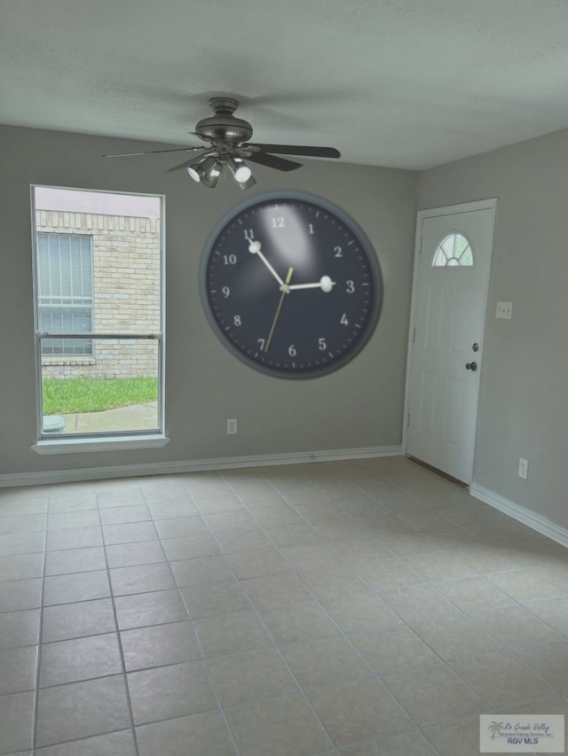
2:54:34
